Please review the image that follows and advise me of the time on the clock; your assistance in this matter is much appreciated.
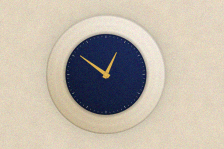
12:51
